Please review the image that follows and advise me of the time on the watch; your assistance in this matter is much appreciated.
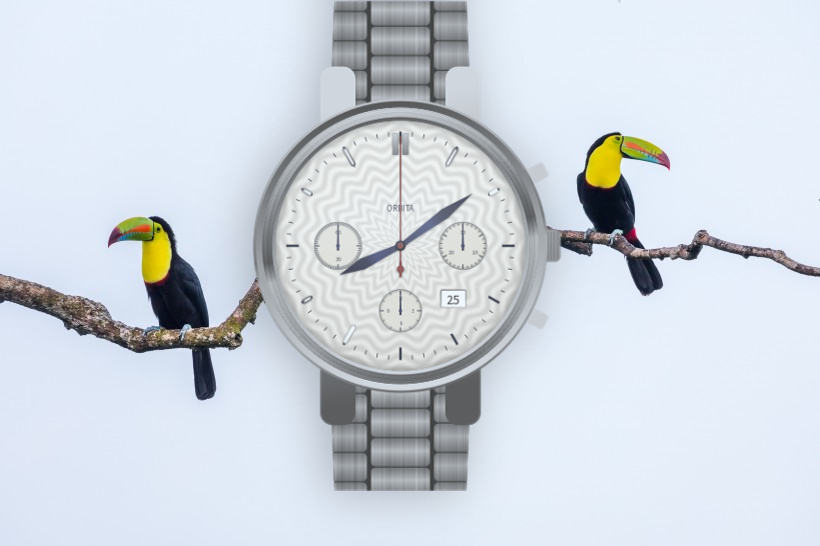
8:09
